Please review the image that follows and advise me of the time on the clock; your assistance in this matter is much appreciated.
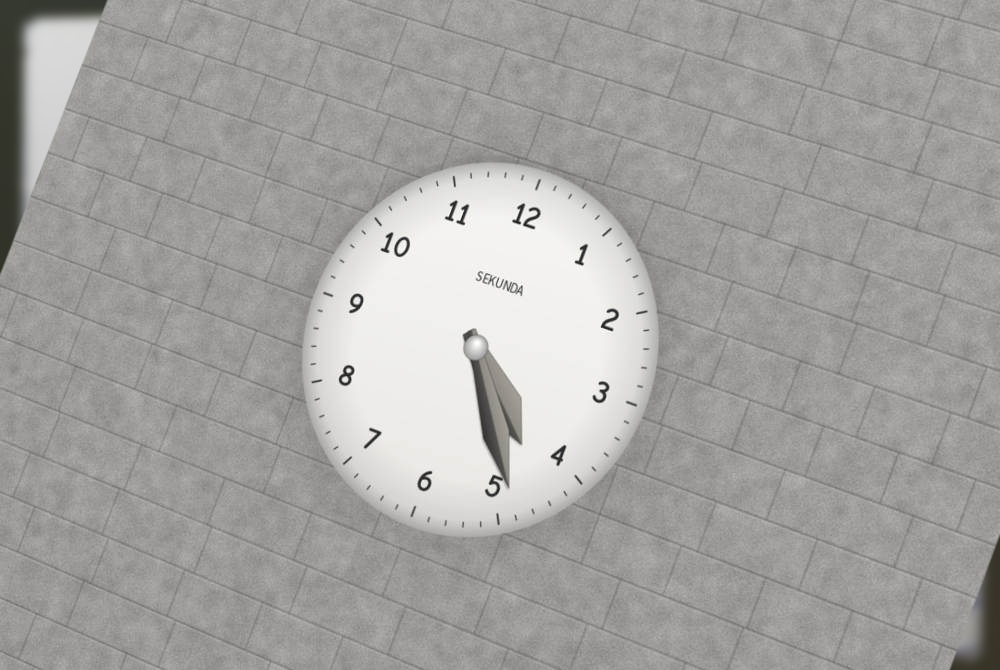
4:24
